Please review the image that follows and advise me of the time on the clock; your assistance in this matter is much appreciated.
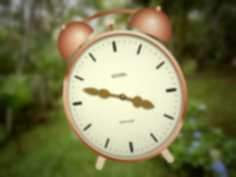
3:48
